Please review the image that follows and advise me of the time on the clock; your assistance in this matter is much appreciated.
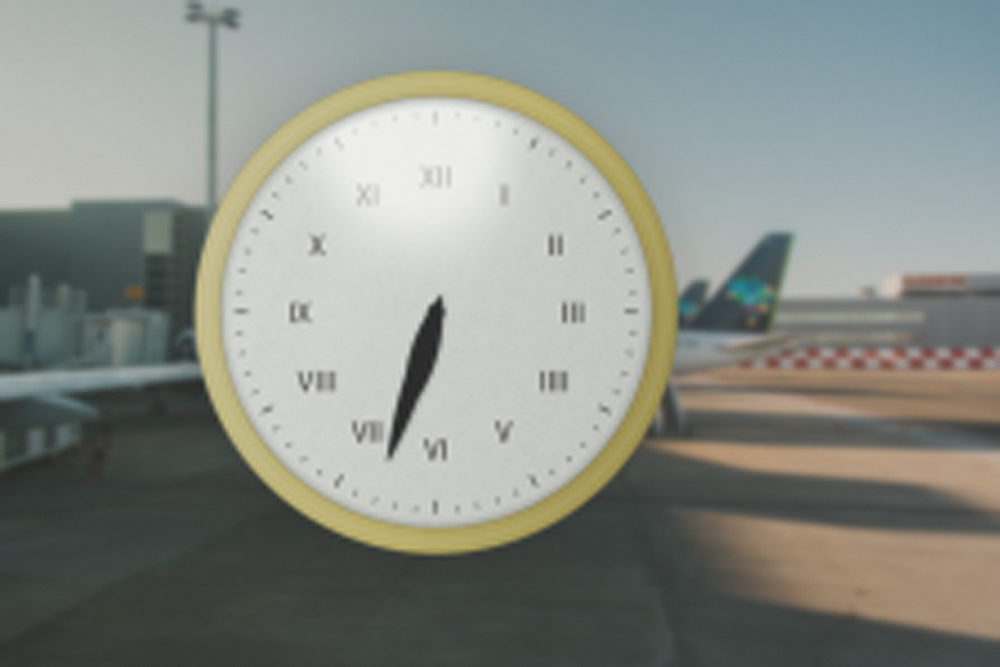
6:33
